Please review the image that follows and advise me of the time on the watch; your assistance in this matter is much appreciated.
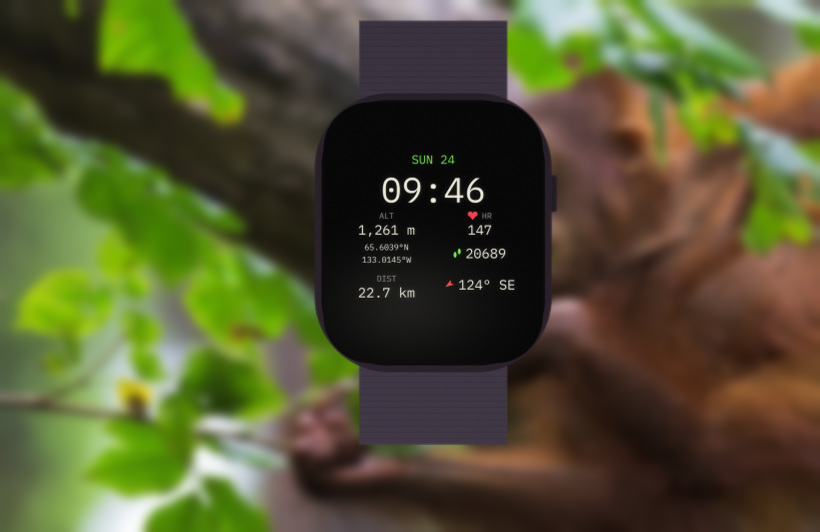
9:46
